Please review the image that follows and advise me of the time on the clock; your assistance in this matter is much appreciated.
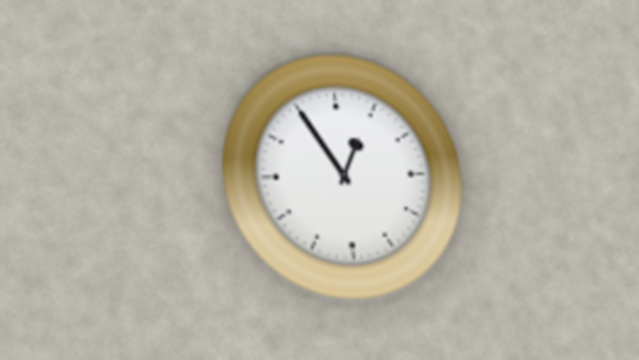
12:55
